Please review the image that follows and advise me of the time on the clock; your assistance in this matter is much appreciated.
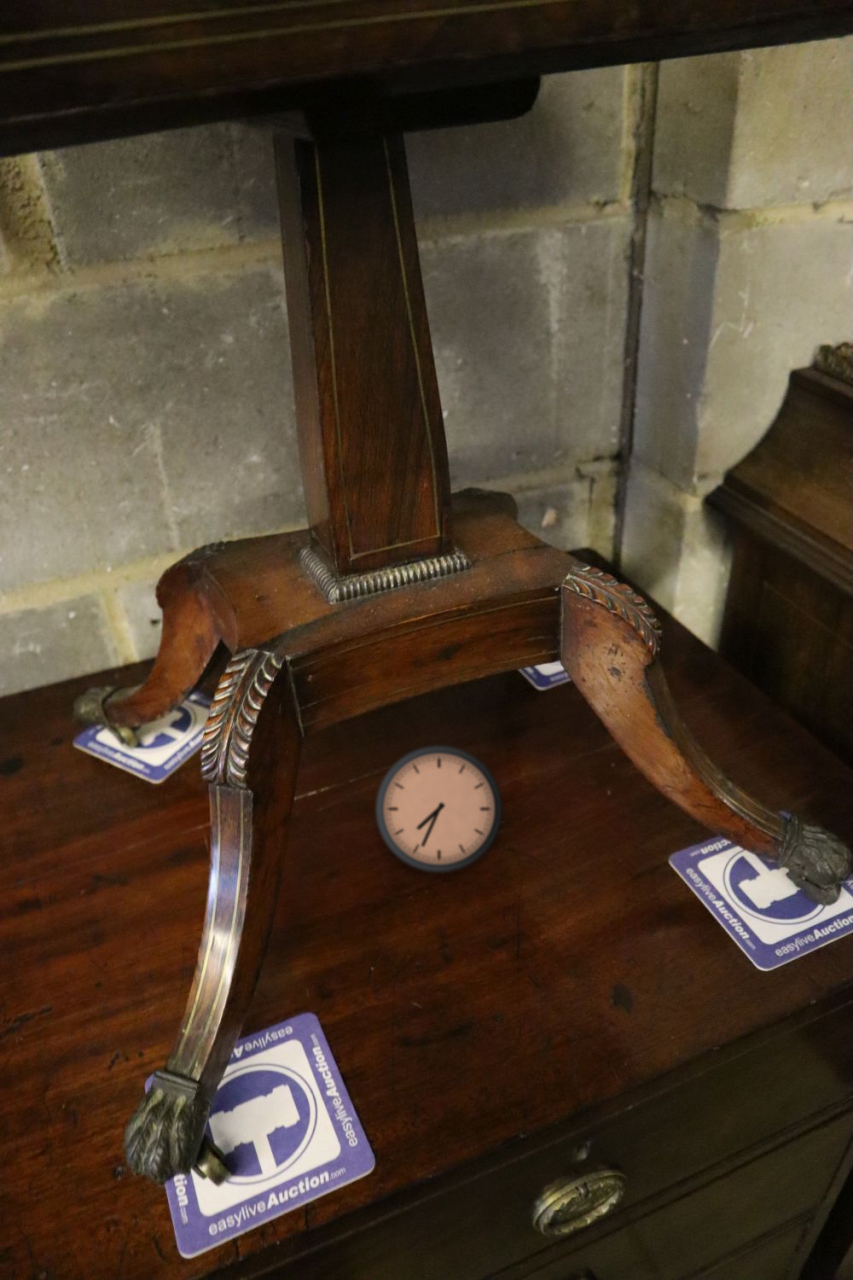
7:34
